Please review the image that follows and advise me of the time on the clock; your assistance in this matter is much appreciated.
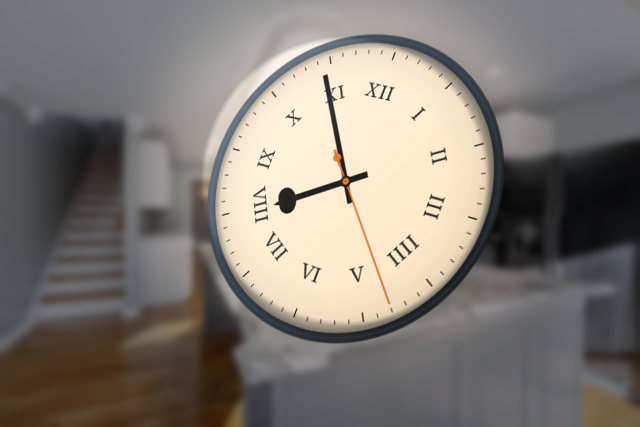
7:54:23
